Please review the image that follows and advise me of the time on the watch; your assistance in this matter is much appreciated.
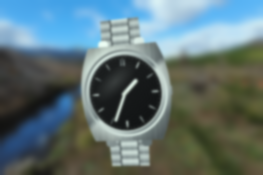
1:34
